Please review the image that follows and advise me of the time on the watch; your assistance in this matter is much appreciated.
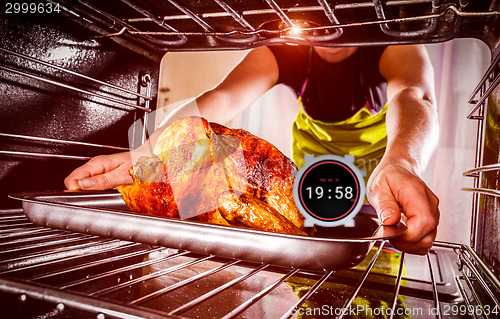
19:58
